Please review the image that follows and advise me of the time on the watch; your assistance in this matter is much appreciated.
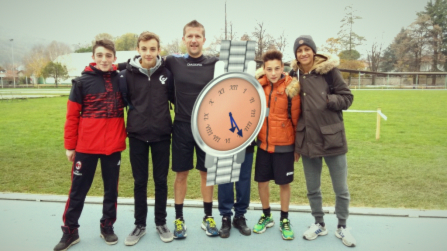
5:24
